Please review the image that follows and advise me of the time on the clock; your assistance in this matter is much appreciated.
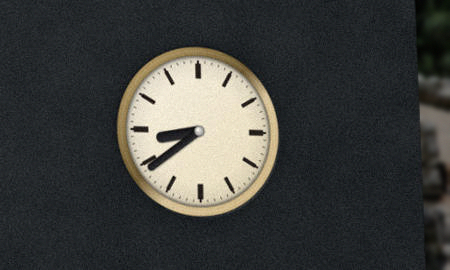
8:39
